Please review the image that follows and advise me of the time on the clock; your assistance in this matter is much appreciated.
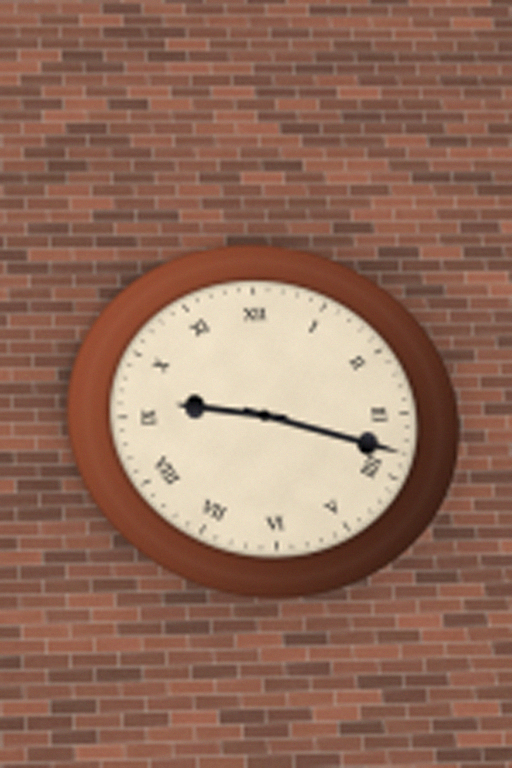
9:18
